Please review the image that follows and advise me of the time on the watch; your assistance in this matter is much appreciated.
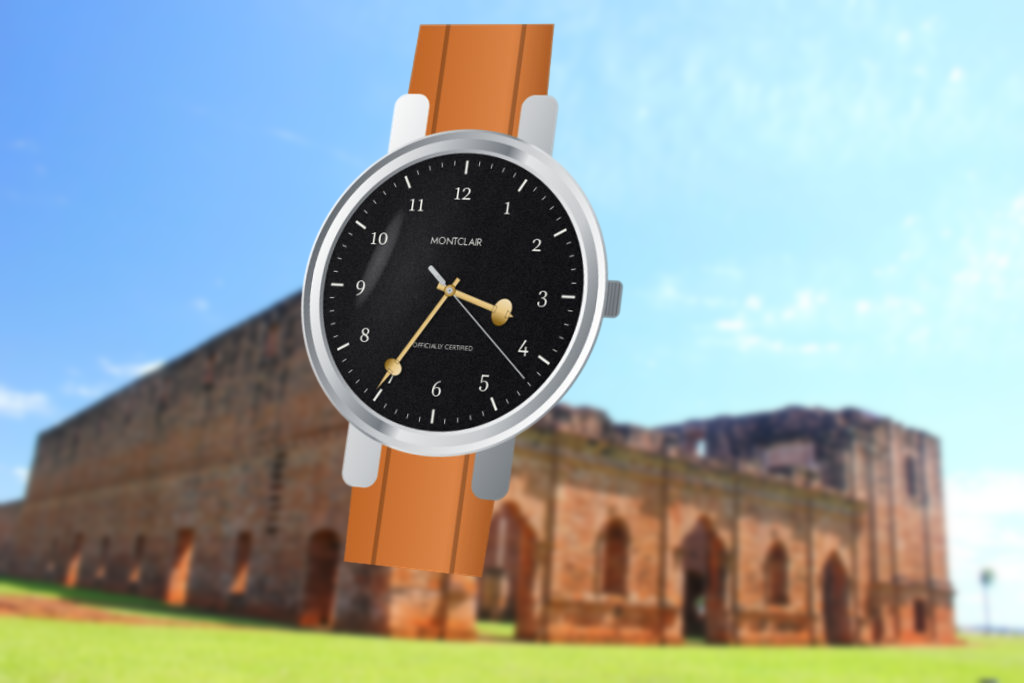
3:35:22
